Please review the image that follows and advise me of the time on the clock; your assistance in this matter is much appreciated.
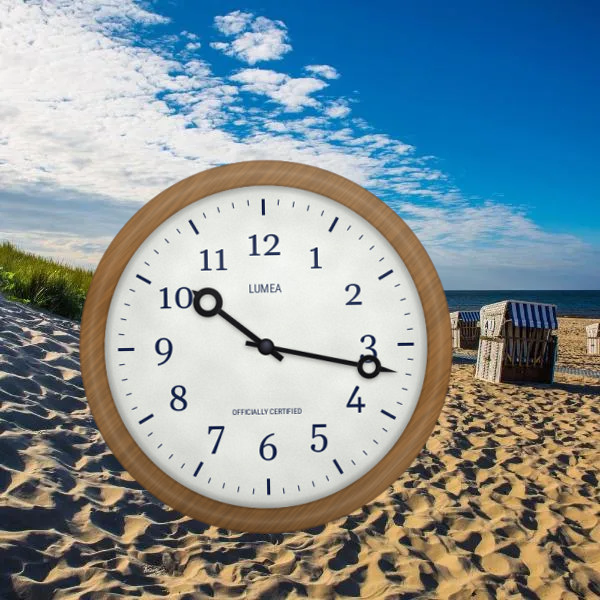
10:17
